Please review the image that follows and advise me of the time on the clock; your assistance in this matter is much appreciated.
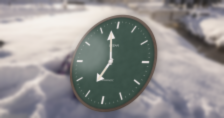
6:58
